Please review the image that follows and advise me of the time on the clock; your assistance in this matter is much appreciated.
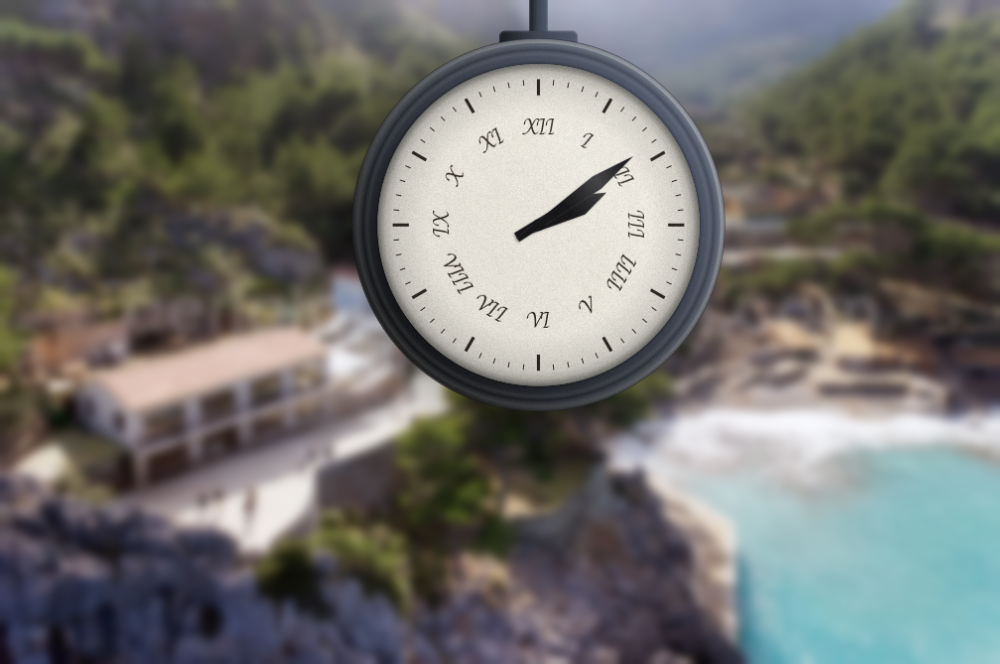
2:09
